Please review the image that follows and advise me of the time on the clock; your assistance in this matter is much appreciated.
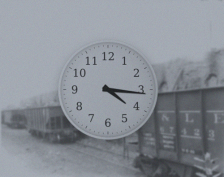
4:16
